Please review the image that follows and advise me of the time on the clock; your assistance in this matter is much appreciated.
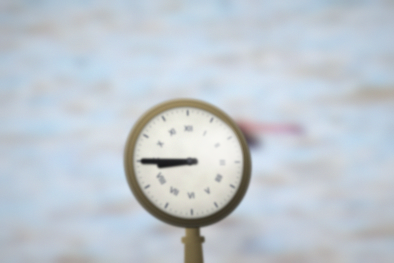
8:45
